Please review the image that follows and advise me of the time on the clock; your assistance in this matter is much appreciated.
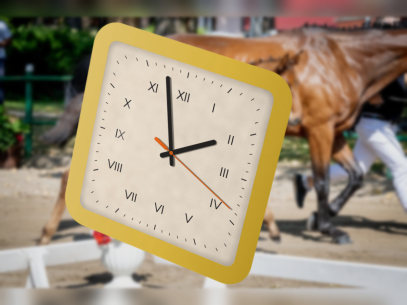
1:57:19
